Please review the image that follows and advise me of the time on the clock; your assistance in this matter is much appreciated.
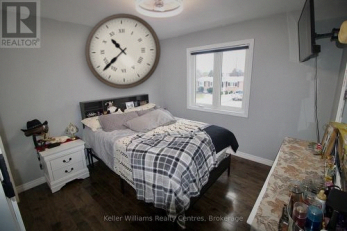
10:38
